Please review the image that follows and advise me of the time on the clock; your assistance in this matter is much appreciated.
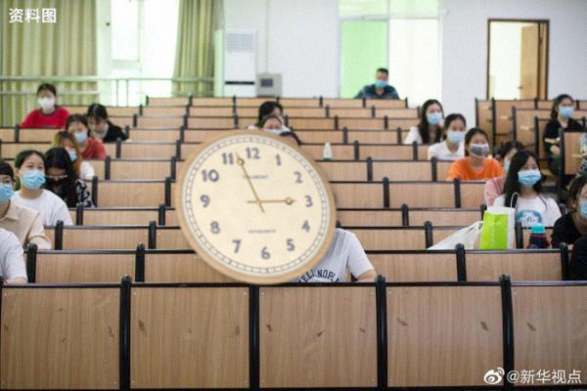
2:57
